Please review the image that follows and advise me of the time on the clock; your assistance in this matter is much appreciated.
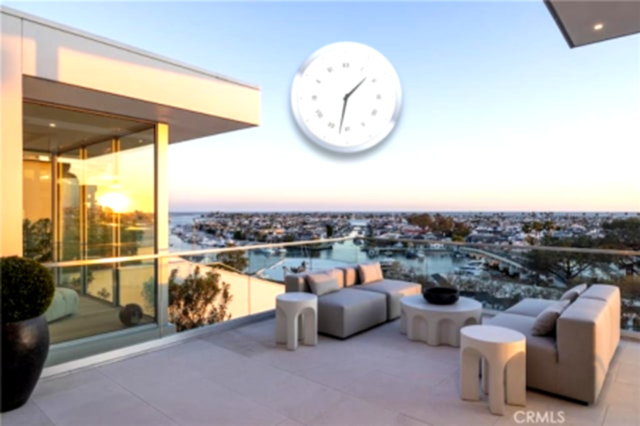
1:32
